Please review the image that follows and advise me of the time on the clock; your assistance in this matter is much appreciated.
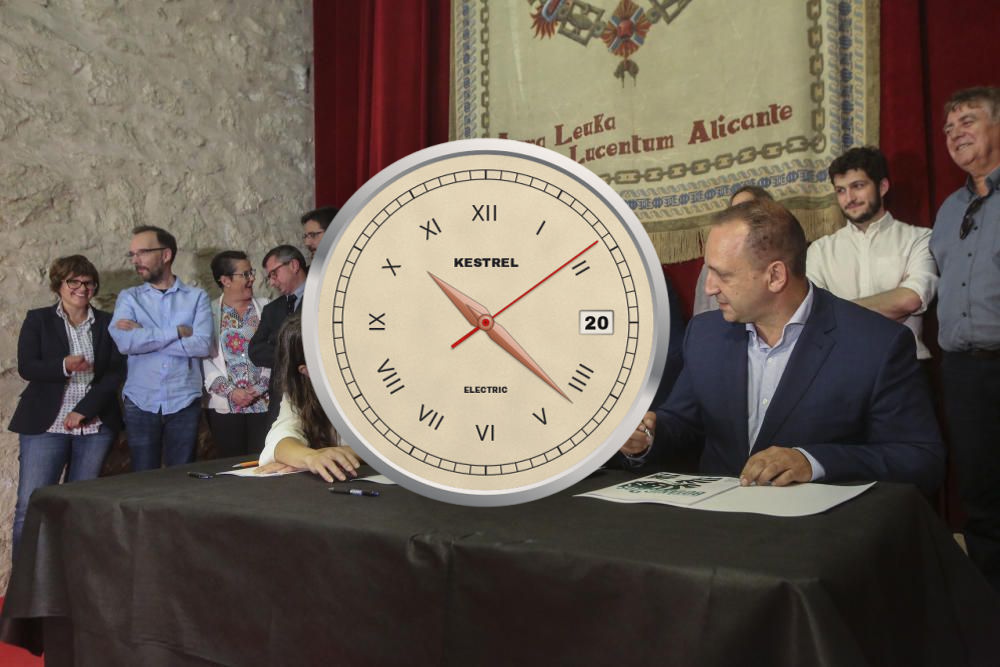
10:22:09
